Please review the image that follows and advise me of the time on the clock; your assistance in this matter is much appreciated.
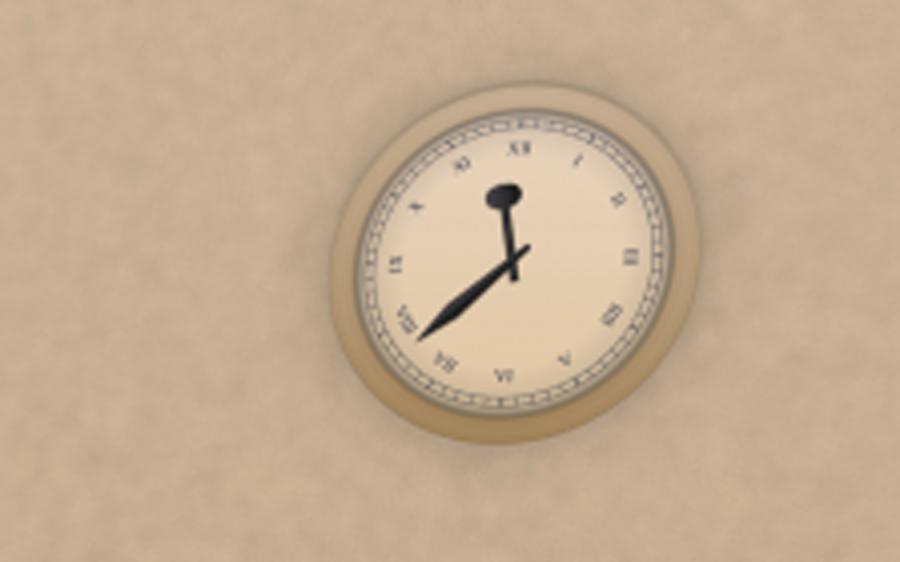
11:38
